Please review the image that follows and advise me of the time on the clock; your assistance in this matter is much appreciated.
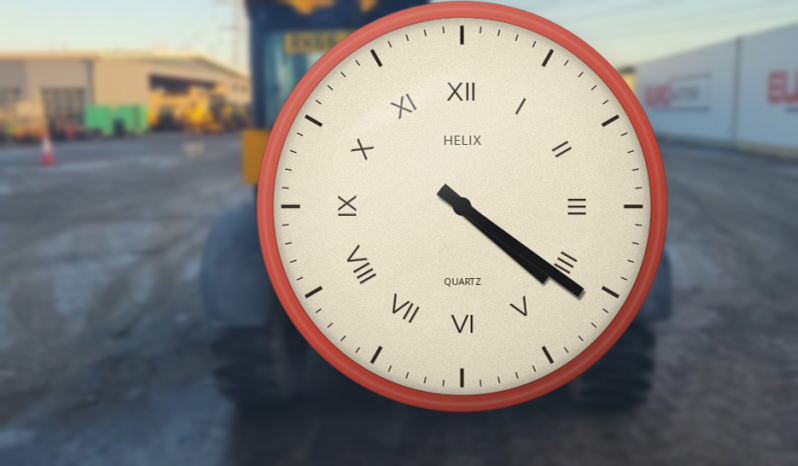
4:21
